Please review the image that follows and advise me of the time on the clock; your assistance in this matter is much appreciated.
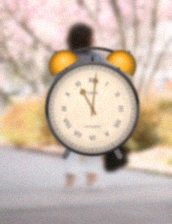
11:01
